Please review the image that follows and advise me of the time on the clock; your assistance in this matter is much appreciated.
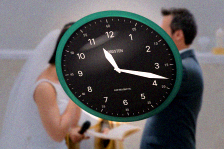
11:18
